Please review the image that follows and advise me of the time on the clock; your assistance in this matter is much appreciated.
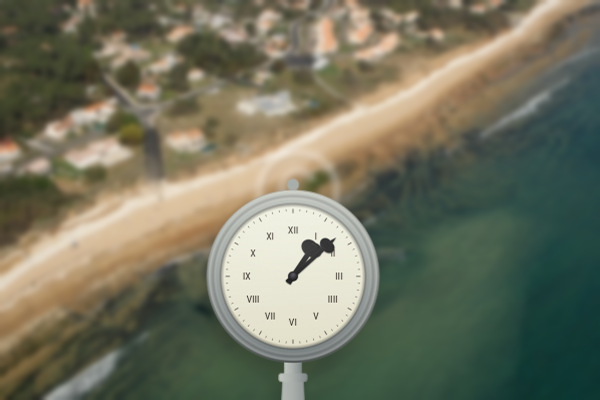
1:08
